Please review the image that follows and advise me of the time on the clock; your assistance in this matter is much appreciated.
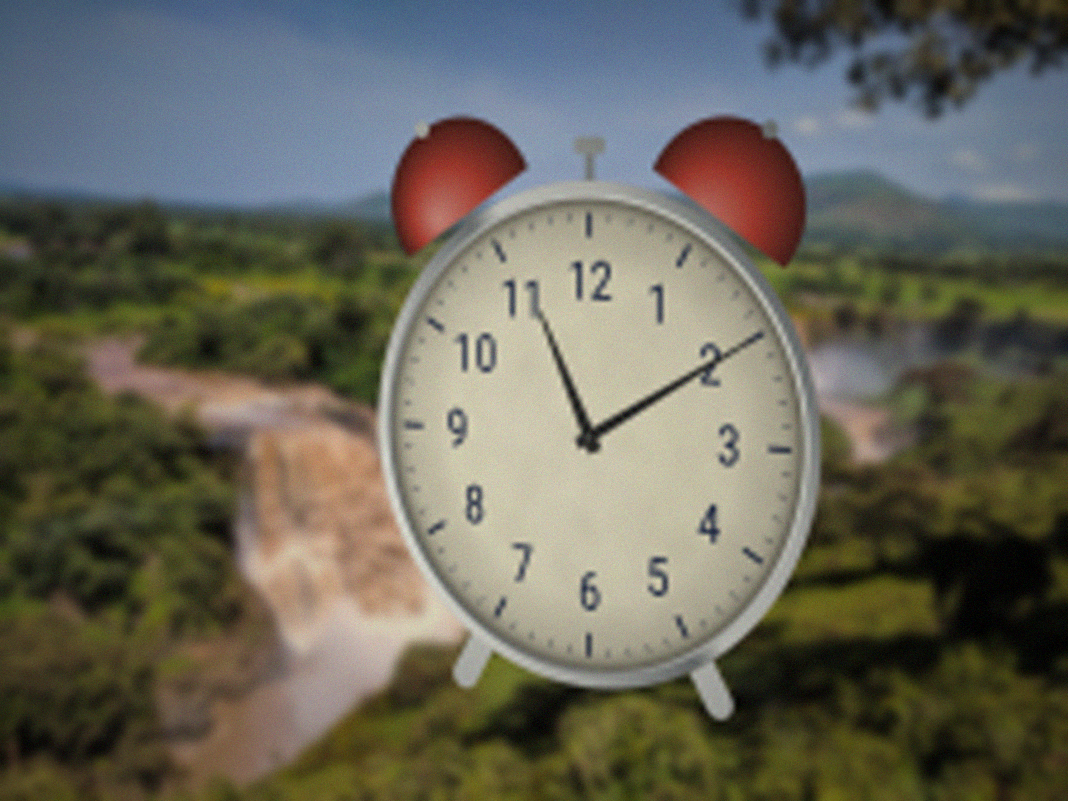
11:10
